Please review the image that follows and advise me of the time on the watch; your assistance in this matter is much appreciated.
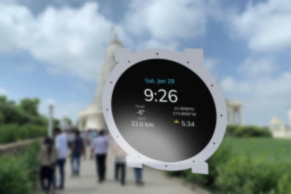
9:26
